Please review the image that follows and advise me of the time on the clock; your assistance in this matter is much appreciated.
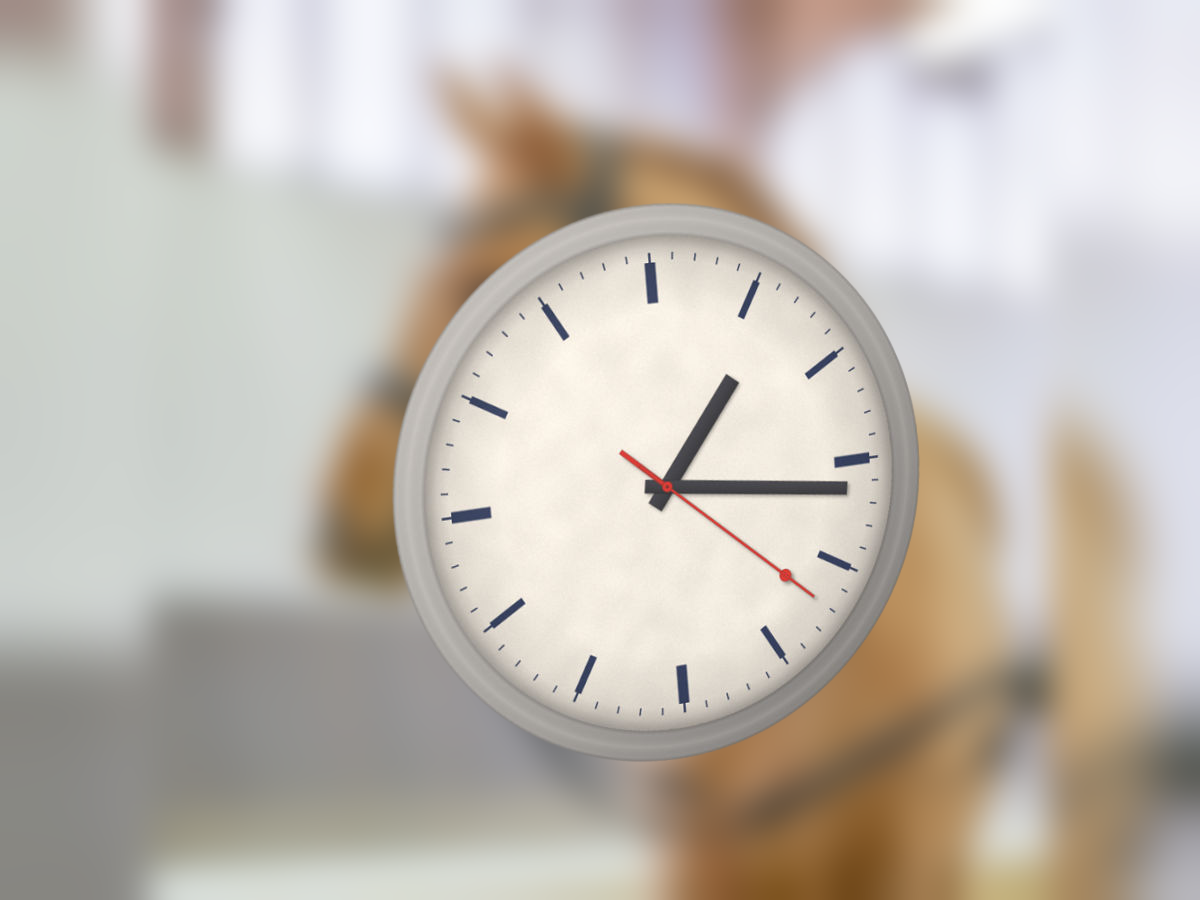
1:16:22
